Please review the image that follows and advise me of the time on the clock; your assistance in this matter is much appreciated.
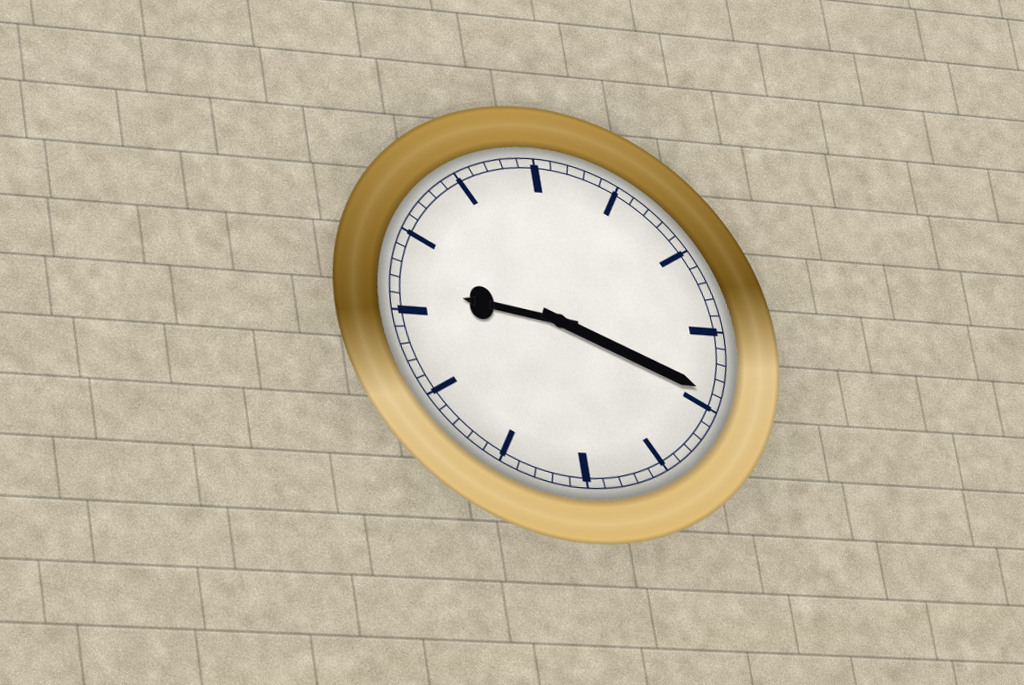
9:19
